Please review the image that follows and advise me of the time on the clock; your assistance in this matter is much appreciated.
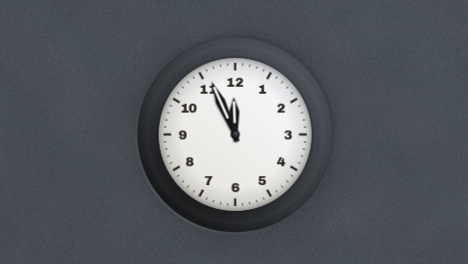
11:56
